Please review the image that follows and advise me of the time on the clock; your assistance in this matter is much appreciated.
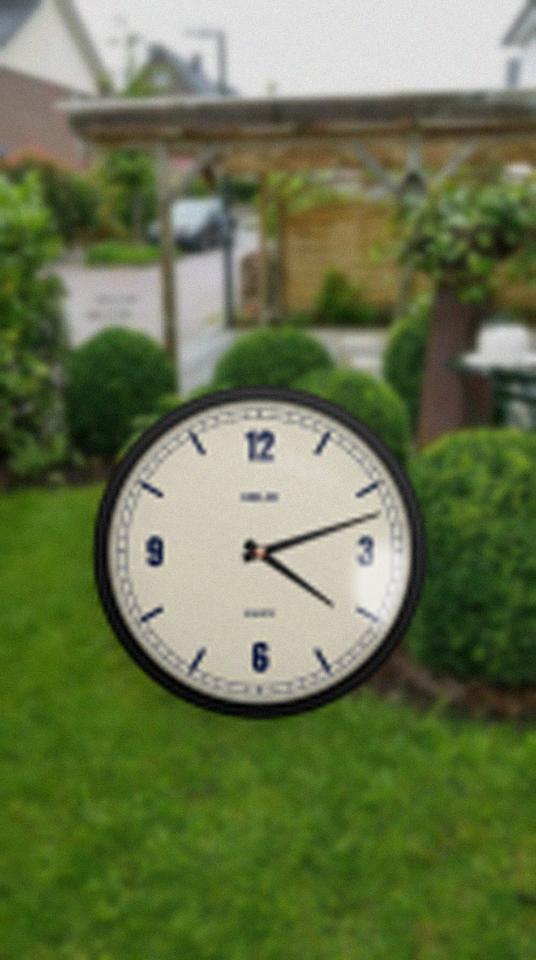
4:12
